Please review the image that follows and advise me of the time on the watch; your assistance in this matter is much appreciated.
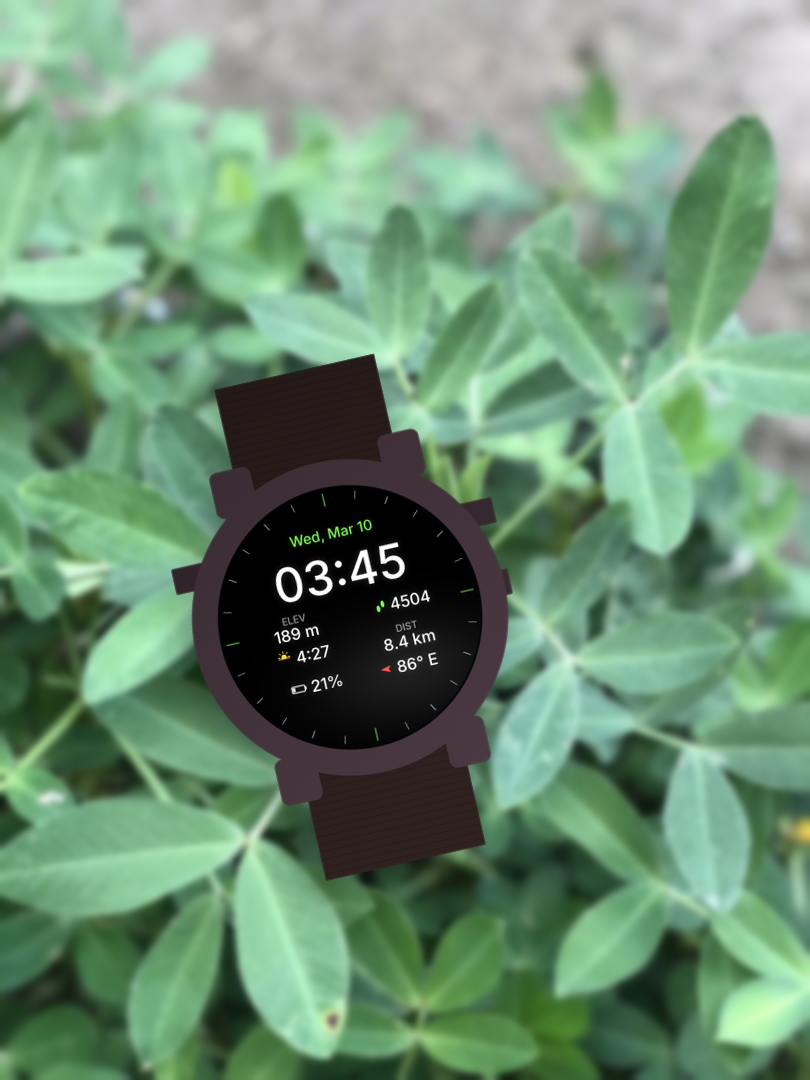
3:45
